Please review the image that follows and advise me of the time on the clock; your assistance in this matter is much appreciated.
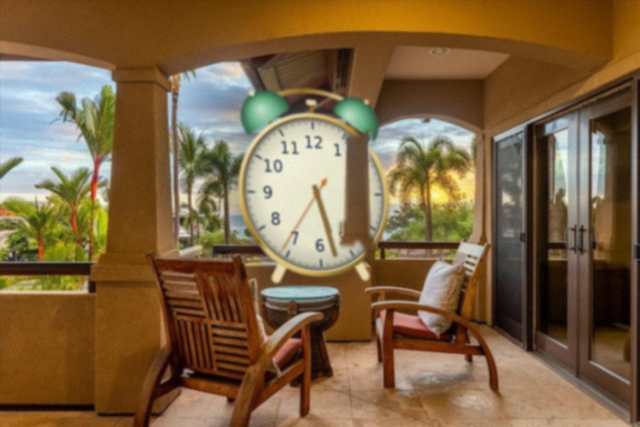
5:27:36
